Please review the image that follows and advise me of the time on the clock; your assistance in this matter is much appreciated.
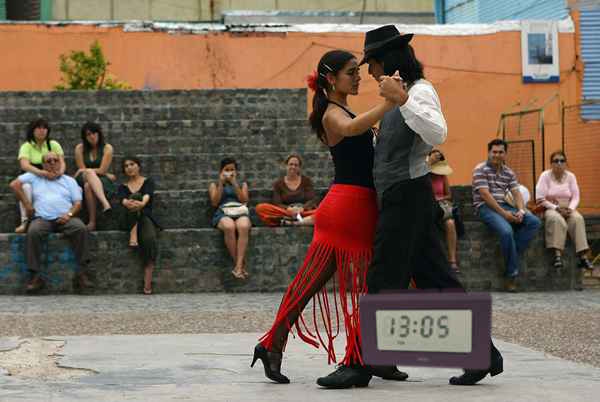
13:05
